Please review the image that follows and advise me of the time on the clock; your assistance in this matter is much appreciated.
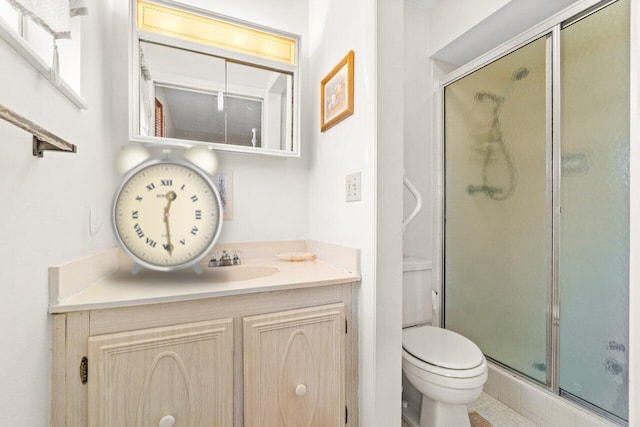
12:29
